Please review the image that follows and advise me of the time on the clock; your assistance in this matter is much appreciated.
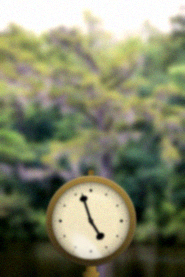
4:57
